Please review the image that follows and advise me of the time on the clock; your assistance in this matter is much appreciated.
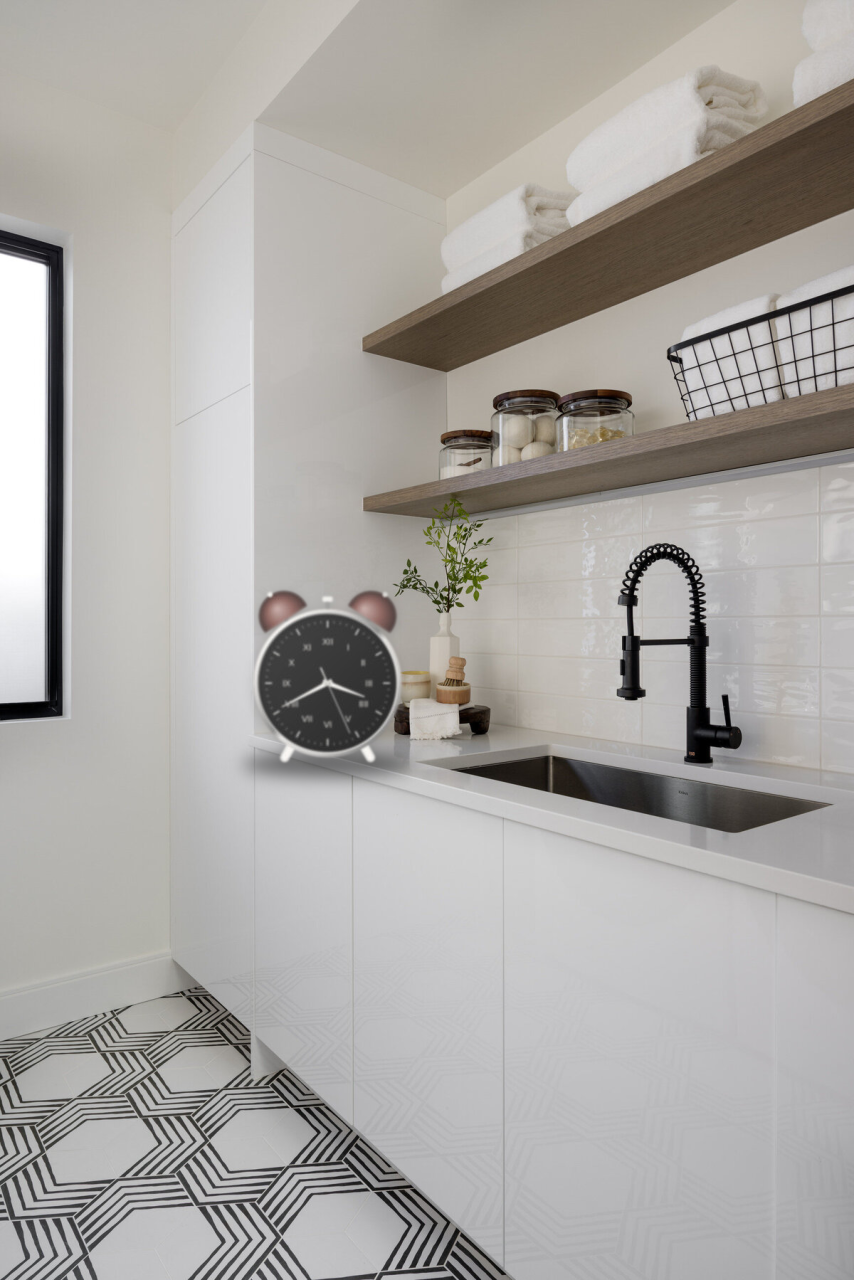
3:40:26
